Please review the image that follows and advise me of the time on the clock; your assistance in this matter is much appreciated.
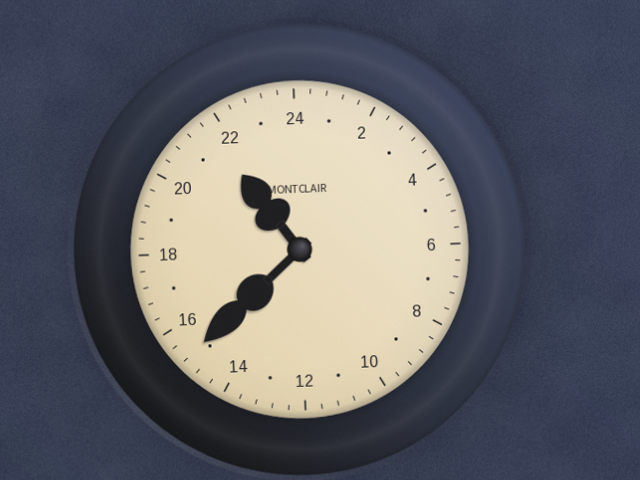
21:38
